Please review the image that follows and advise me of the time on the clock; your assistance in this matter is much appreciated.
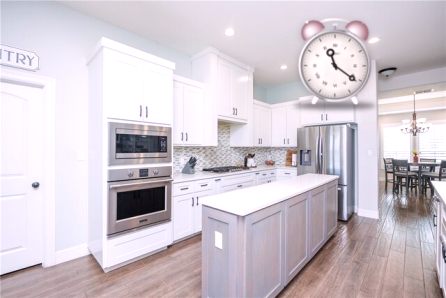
11:21
